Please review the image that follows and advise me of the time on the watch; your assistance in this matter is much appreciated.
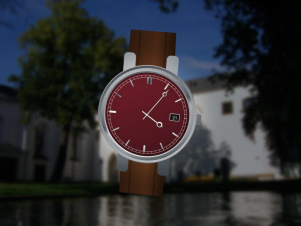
4:06
